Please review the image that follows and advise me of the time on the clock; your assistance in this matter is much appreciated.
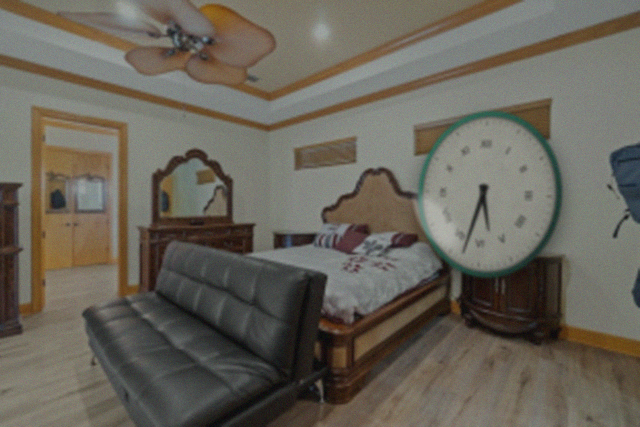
5:33
